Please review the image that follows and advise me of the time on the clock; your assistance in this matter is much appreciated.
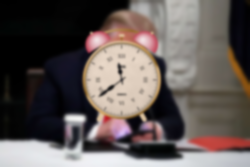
11:39
